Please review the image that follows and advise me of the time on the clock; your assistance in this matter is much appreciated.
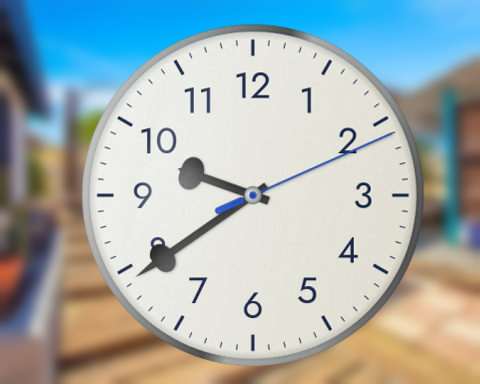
9:39:11
